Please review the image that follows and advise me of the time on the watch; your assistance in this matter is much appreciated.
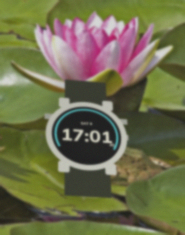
17:01
